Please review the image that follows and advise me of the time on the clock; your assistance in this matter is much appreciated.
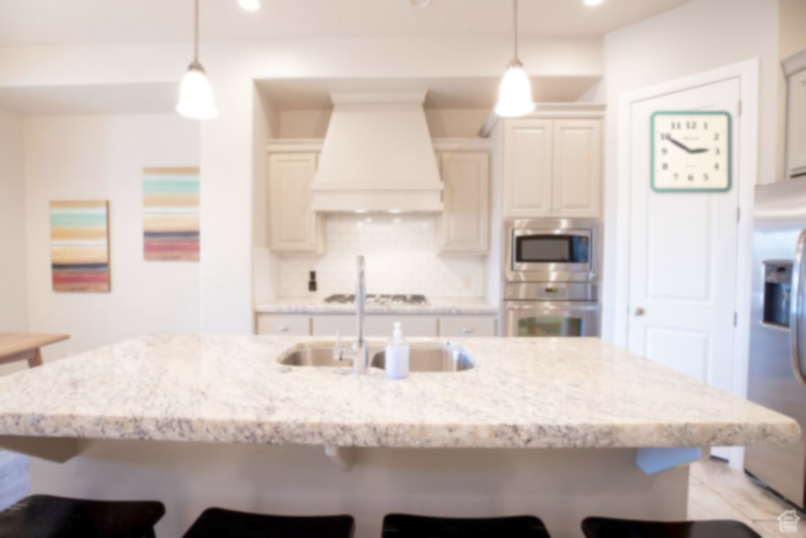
2:50
